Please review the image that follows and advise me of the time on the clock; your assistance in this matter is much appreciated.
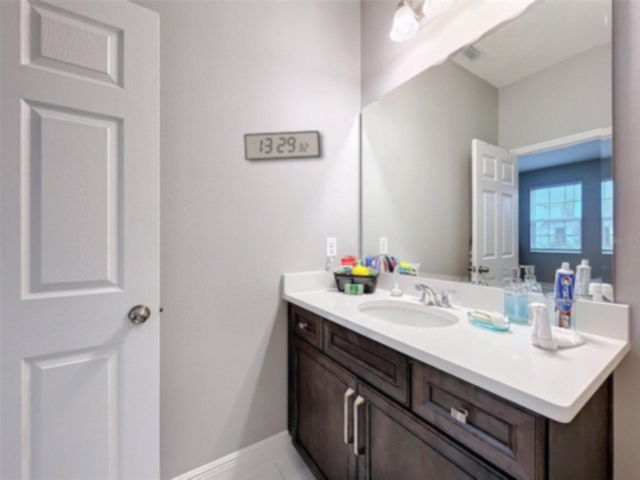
13:29
